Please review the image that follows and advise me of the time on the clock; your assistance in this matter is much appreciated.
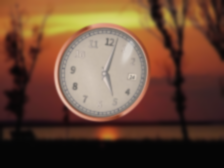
5:02
